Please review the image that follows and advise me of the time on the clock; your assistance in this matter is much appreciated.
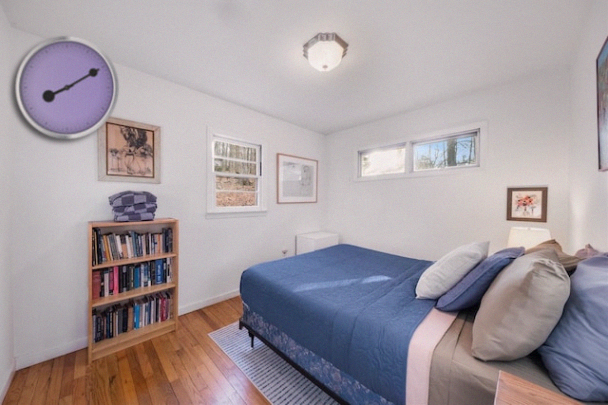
8:10
